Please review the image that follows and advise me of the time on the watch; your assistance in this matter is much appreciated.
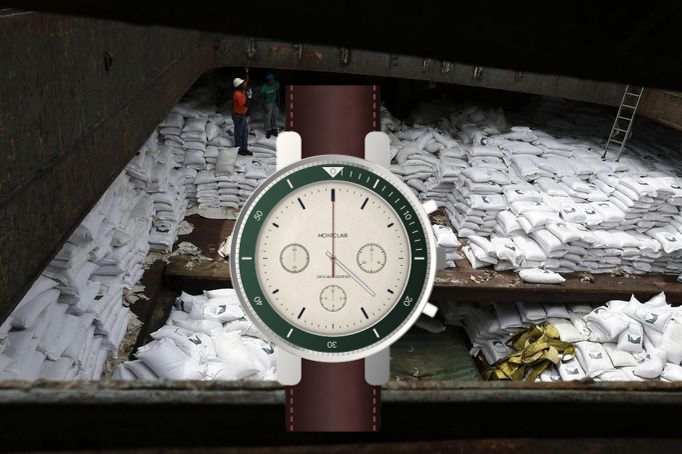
4:22
